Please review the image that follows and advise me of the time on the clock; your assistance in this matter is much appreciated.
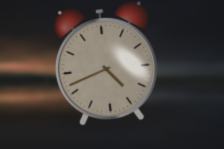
4:42
